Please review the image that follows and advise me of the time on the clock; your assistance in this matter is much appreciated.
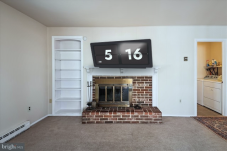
5:16
